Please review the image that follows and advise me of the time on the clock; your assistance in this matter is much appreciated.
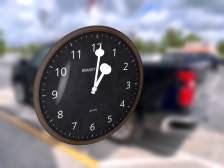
1:01
